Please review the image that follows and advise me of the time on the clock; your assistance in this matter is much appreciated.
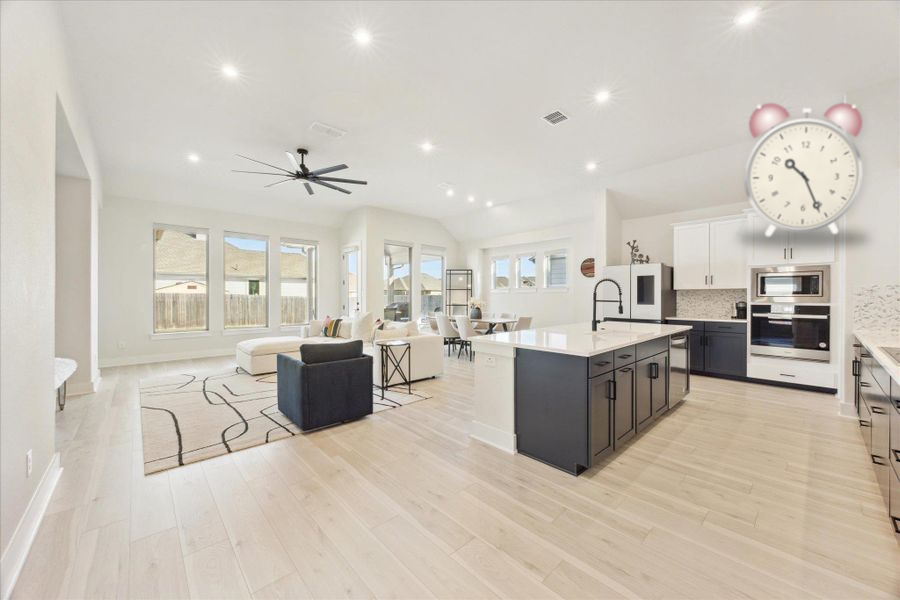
10:26
